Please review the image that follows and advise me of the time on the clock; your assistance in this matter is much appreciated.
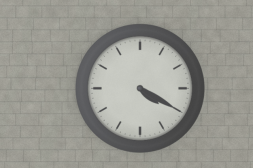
4:20
